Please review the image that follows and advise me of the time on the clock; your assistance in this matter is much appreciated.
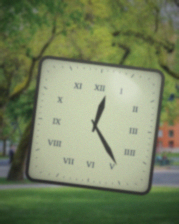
12:24
